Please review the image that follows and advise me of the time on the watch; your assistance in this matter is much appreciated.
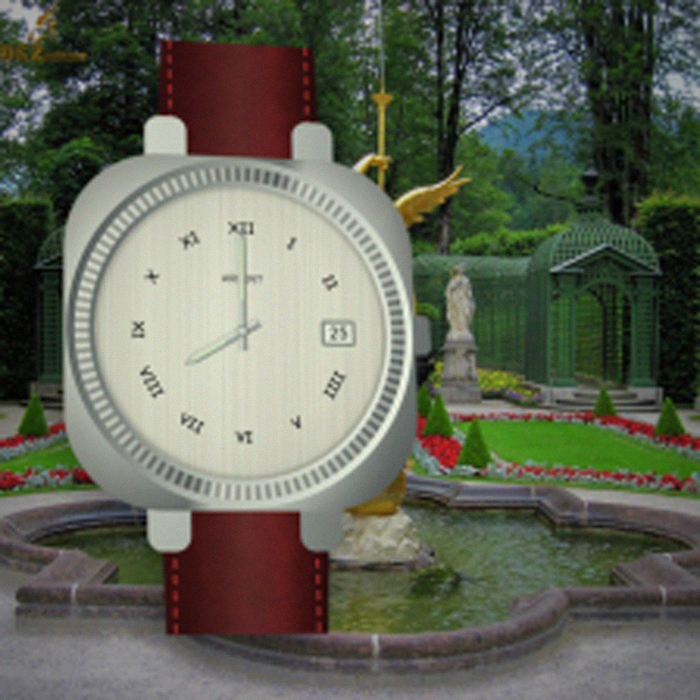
8:00
